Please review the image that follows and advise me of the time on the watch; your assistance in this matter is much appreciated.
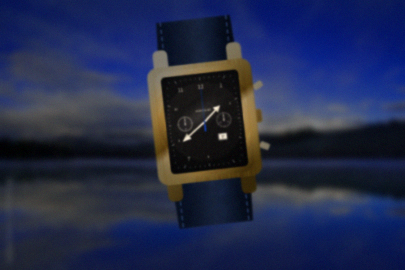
1:39
